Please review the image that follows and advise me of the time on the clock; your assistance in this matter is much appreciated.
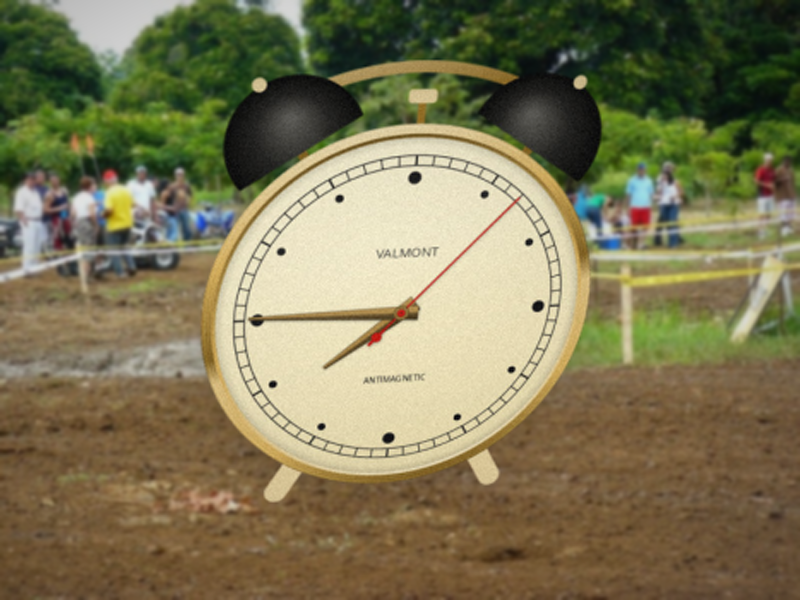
7:45:07
